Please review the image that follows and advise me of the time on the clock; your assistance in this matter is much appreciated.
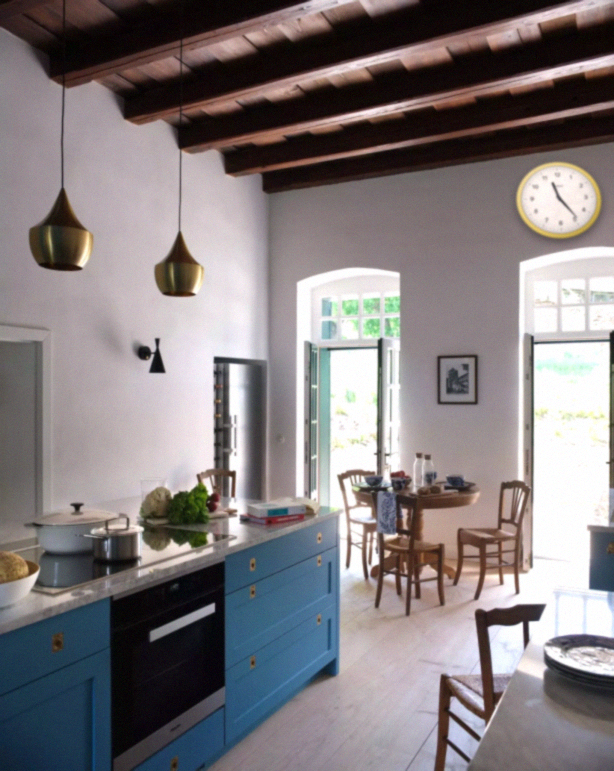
11:24
